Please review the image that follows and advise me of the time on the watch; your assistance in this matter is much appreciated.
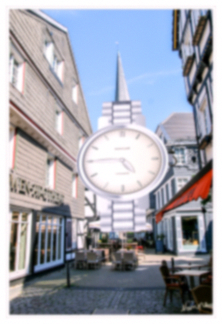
4:45
